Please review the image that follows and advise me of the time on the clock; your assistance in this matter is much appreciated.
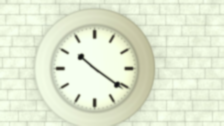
10:21
